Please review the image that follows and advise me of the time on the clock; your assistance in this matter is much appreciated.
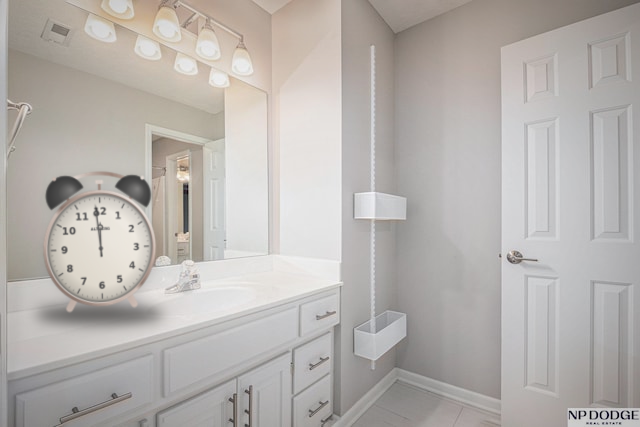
11:59
